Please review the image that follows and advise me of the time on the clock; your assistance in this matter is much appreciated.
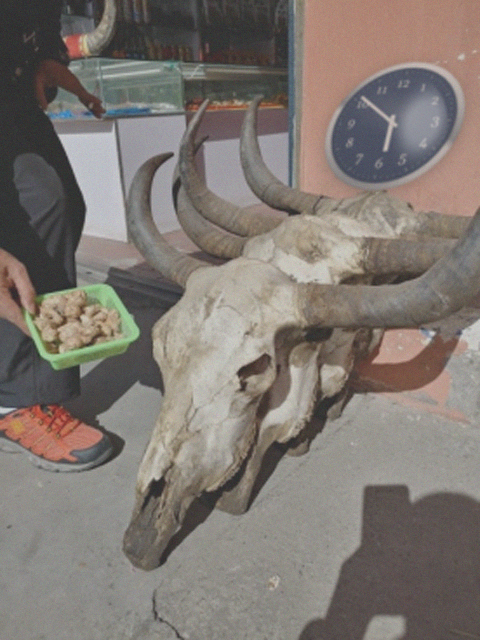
5:51
